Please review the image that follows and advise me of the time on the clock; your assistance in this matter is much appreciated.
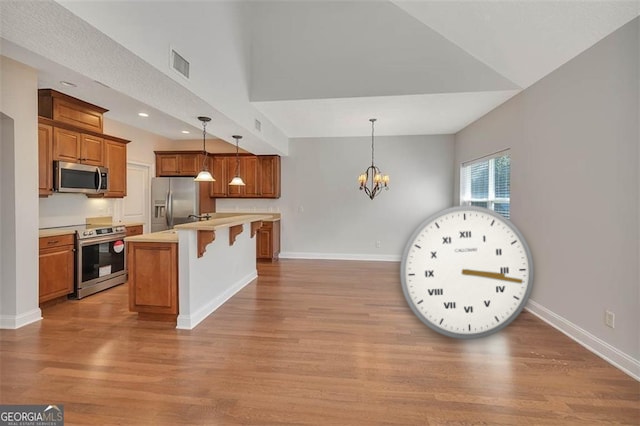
3:17
